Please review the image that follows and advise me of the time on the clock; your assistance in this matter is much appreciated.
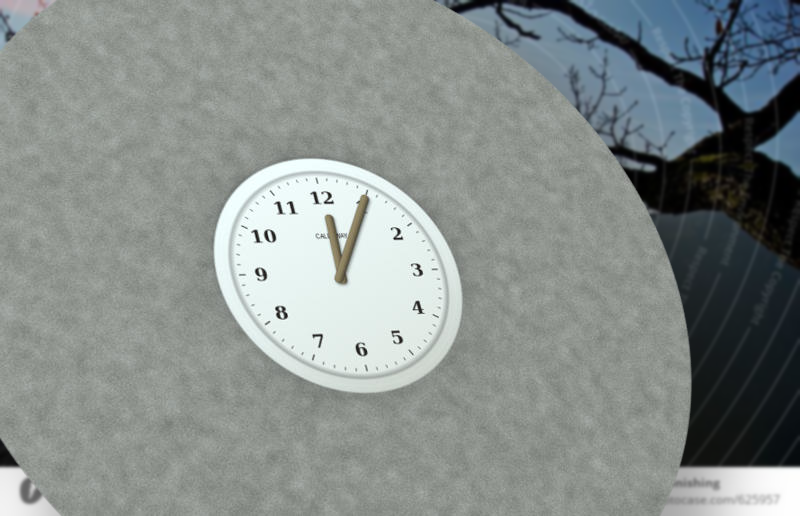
12:05
